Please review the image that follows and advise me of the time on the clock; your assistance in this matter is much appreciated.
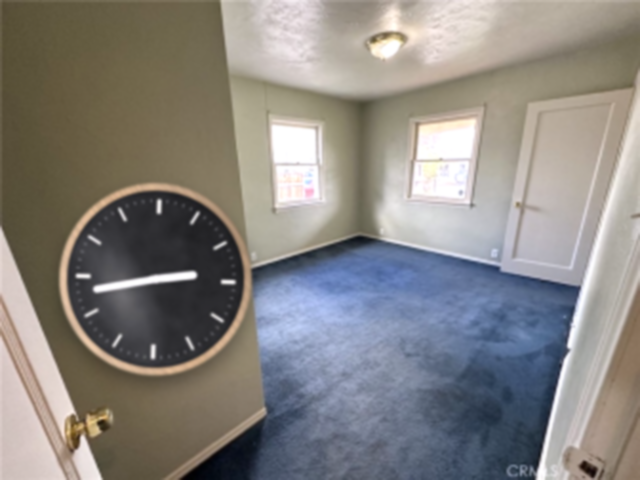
2:43
